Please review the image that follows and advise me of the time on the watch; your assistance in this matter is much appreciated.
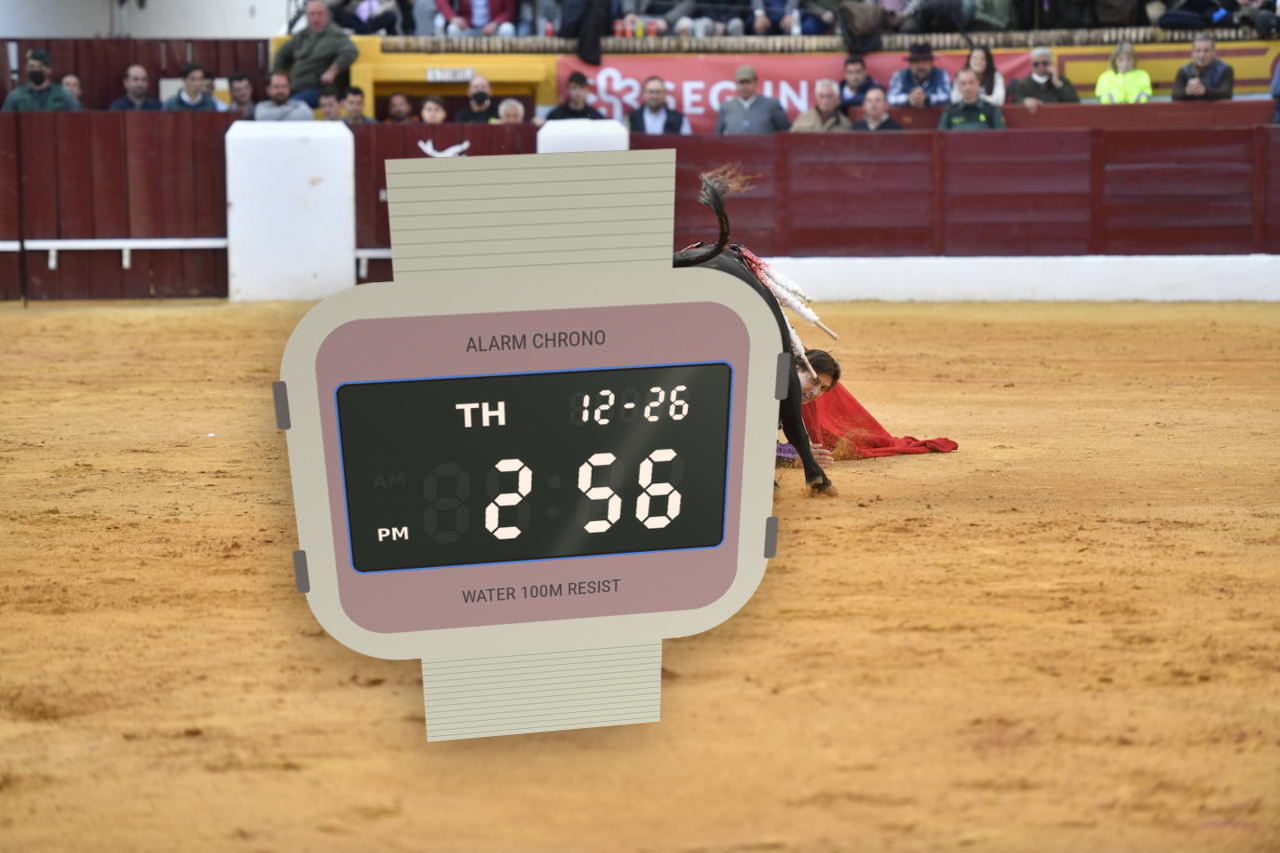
2:56
